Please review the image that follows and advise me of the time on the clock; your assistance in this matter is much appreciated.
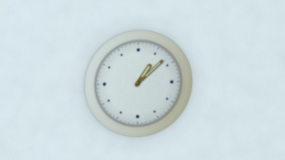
1:08
